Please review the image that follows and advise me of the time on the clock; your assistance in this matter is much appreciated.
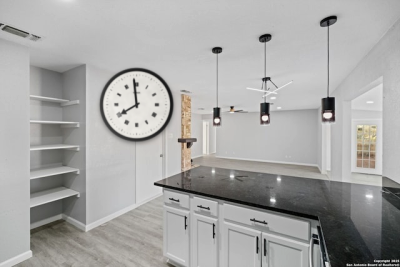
7:59
